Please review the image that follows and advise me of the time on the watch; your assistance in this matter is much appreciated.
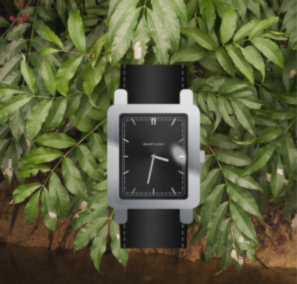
3:32
